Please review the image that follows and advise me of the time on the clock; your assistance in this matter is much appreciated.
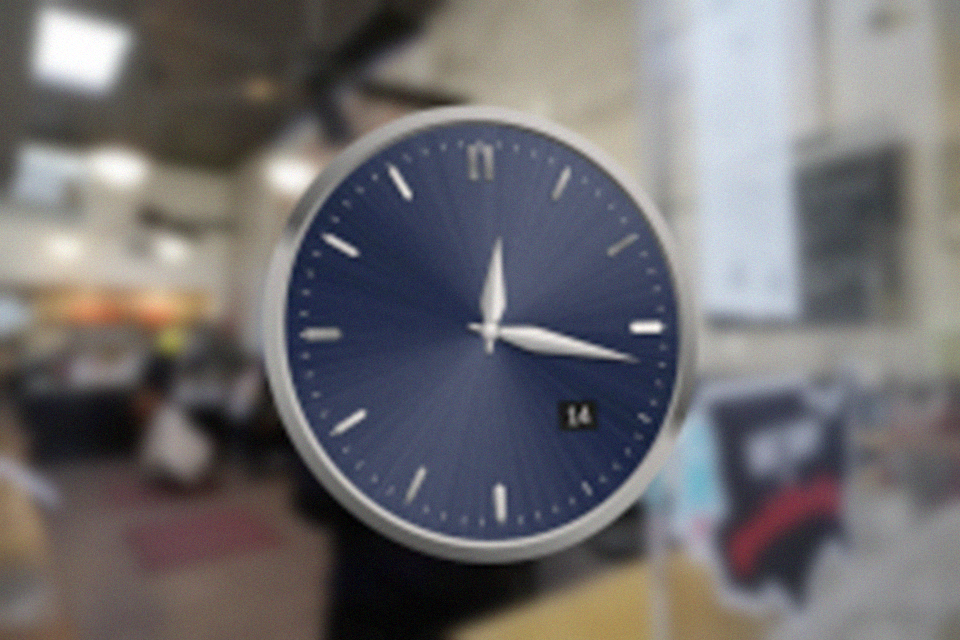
12:17
